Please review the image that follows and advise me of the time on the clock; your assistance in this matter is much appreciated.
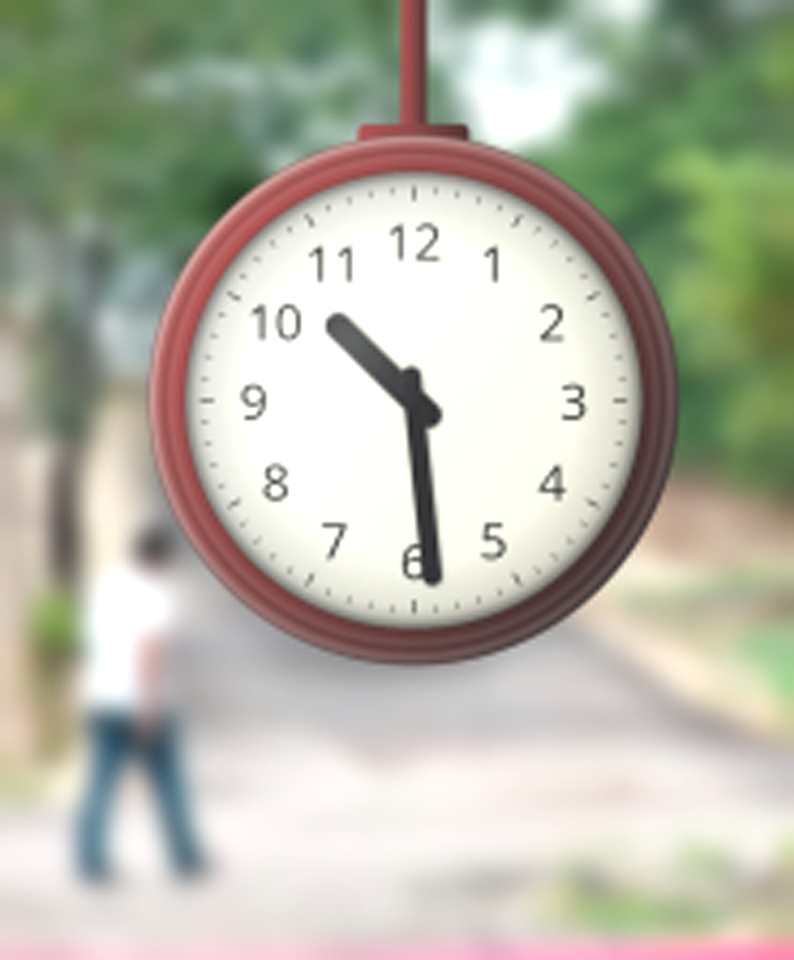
10:29
